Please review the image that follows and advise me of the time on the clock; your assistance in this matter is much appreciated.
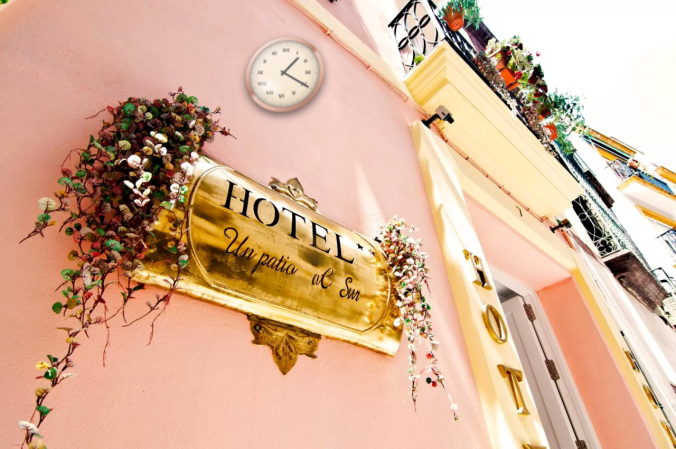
1:20
